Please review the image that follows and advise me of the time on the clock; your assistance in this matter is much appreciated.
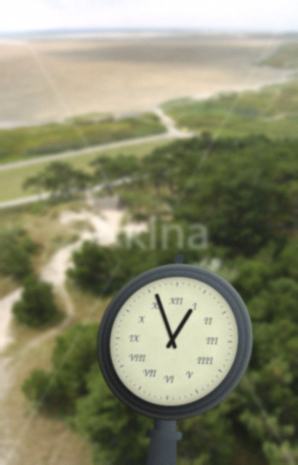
12:56
